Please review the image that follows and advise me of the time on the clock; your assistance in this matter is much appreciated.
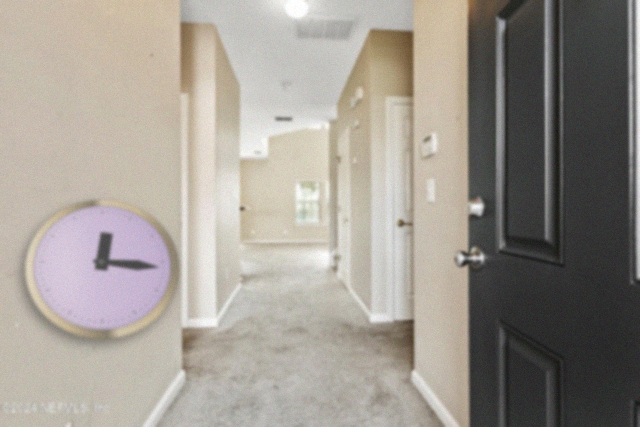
12:16
